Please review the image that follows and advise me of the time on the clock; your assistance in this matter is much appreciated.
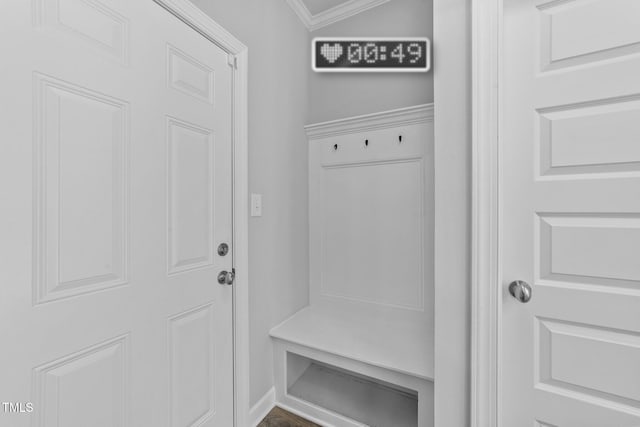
0:49
